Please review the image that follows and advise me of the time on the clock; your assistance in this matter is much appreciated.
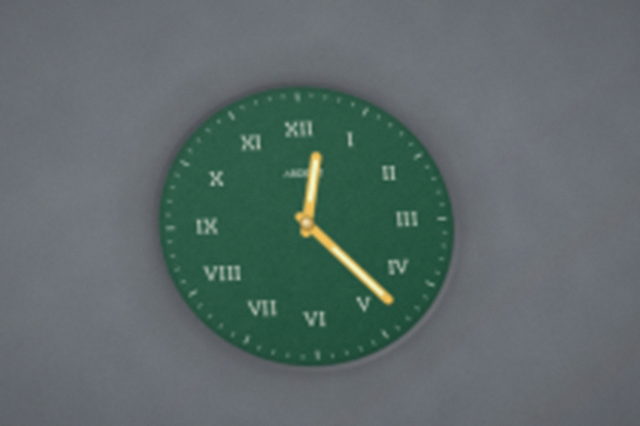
12:23
